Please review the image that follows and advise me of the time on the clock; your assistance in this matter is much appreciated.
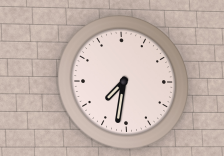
7:32
